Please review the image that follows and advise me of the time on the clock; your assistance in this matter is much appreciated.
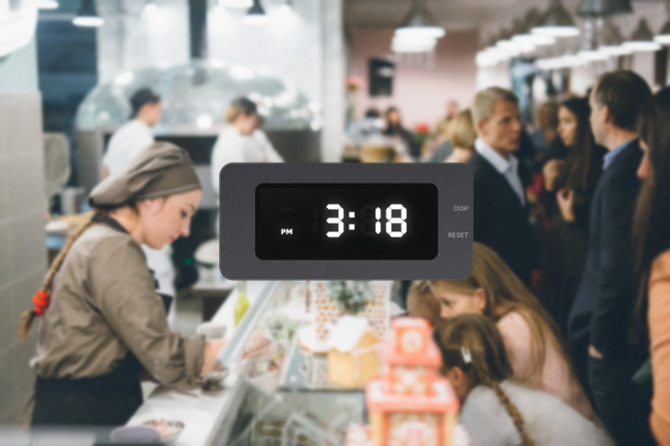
3:18
